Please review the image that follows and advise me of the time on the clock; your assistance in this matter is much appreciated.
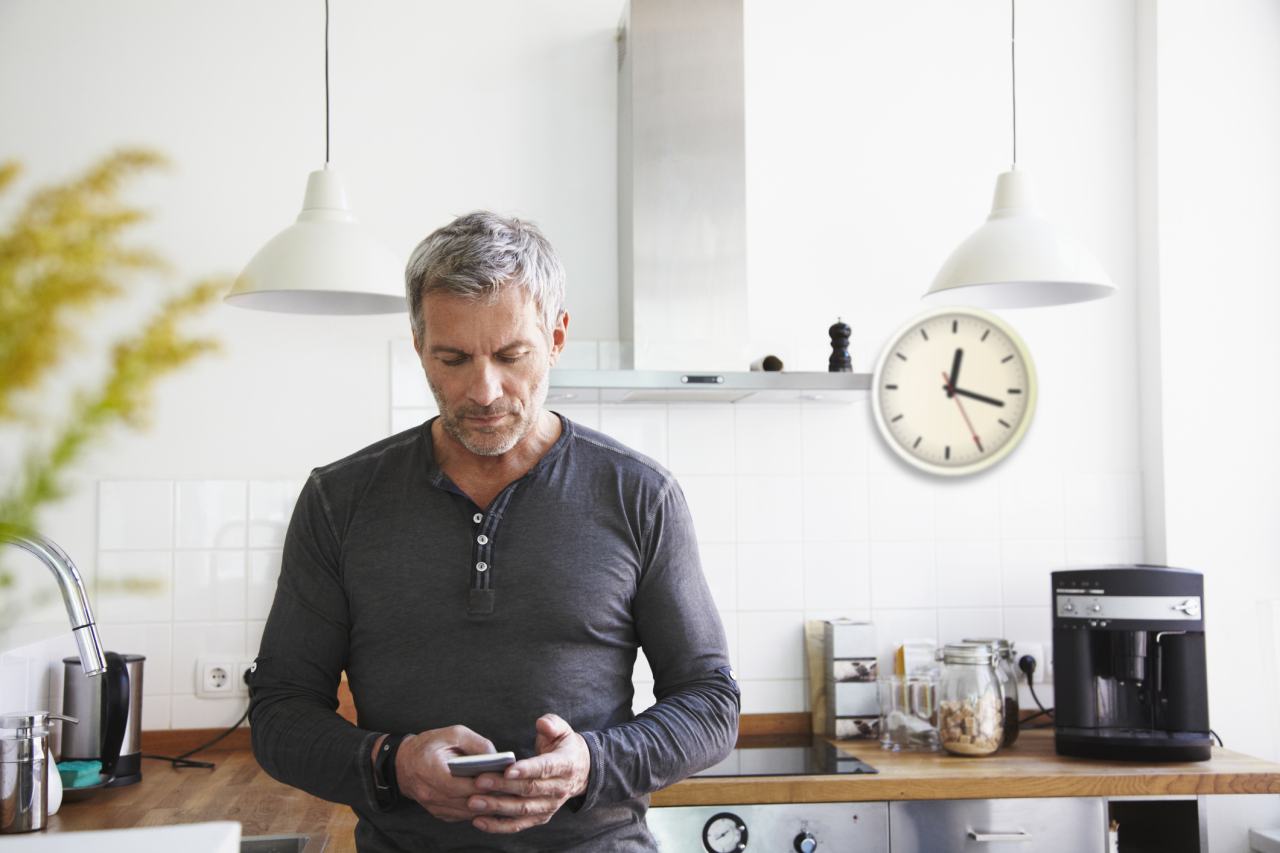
12:17:25
